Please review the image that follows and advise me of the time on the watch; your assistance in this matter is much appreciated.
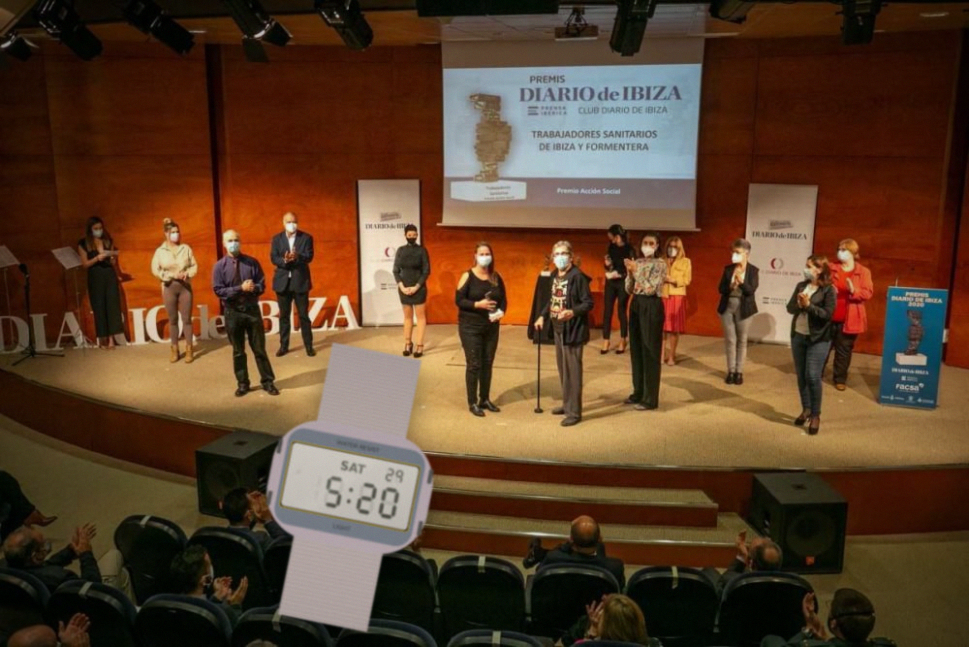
5:20
